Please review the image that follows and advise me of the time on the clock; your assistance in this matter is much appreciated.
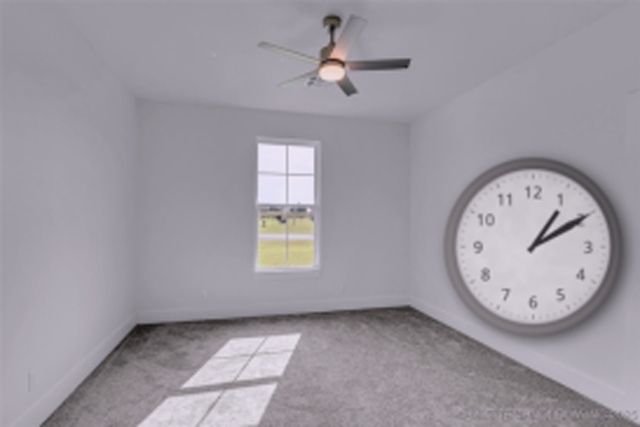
1:10
